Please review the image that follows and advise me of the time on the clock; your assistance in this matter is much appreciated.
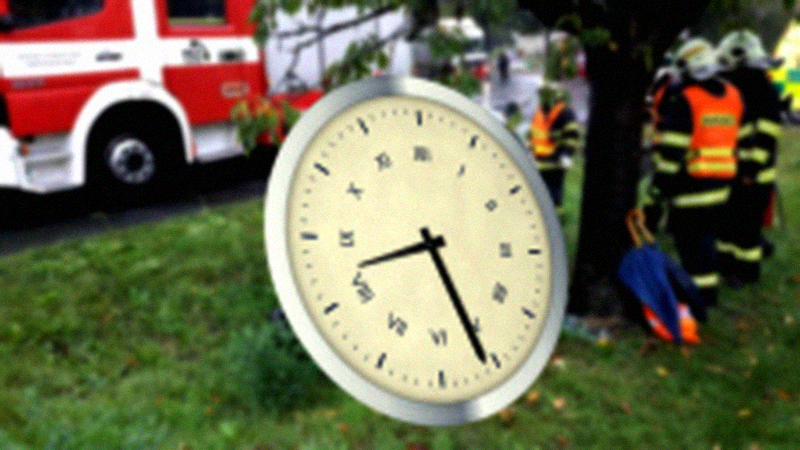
8:26
